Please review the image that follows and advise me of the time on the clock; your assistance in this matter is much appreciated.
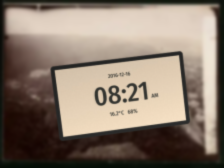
8:21
